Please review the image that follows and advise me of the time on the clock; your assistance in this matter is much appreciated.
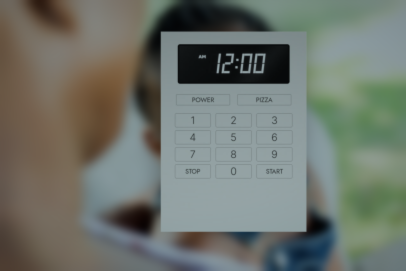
12:00
